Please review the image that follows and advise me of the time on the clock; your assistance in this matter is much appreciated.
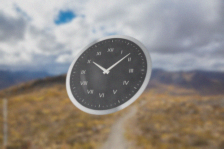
10:08
